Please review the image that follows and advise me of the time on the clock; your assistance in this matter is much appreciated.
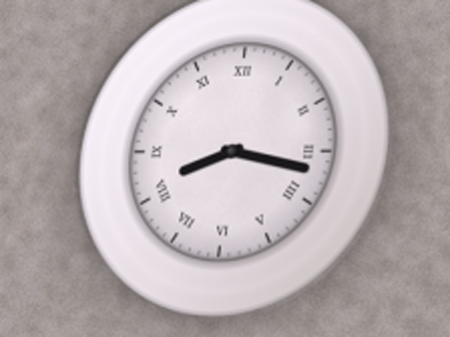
8:17
